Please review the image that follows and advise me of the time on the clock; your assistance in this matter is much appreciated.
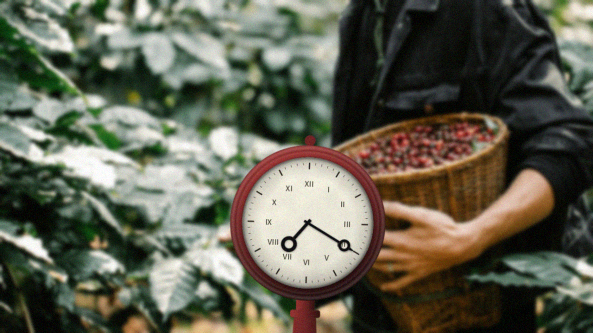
7:20
